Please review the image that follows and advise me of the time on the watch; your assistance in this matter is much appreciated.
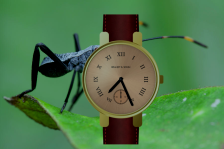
7:26
